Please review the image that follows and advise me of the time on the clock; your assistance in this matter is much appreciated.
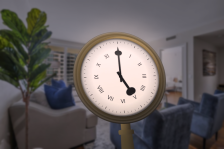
5:00
